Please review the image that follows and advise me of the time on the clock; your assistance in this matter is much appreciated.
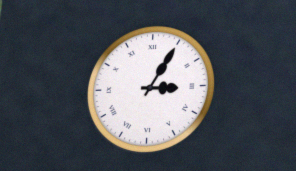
3:05
